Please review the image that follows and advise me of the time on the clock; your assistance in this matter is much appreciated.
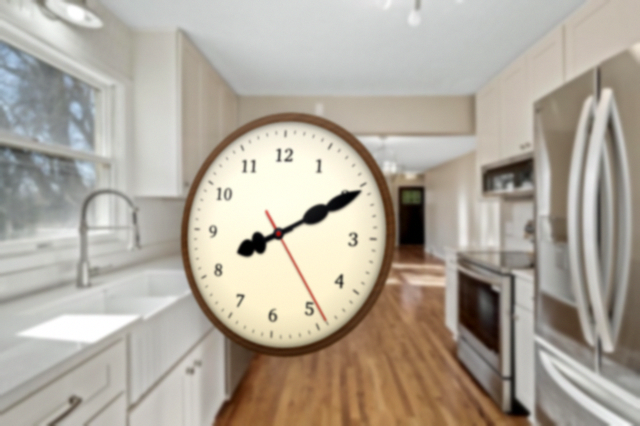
8:10:24
